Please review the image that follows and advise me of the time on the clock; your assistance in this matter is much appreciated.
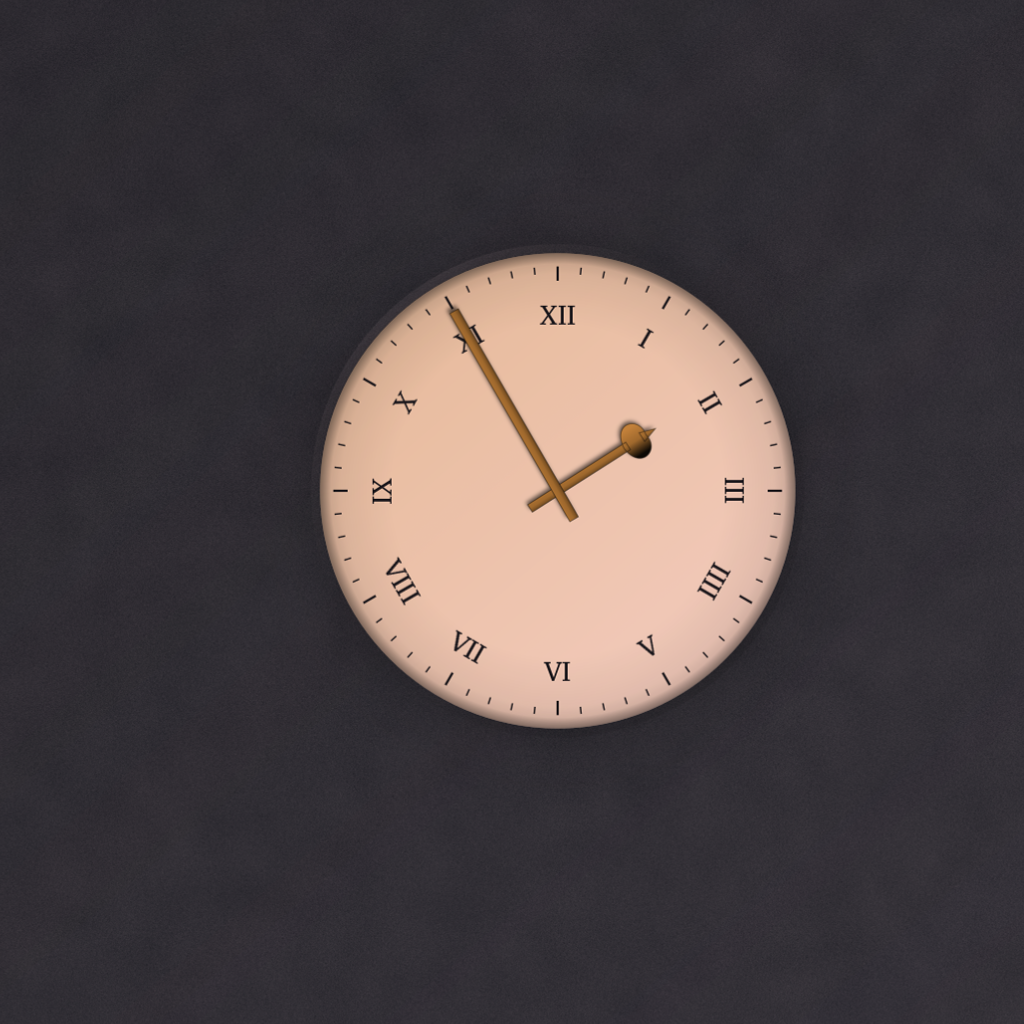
1:55
